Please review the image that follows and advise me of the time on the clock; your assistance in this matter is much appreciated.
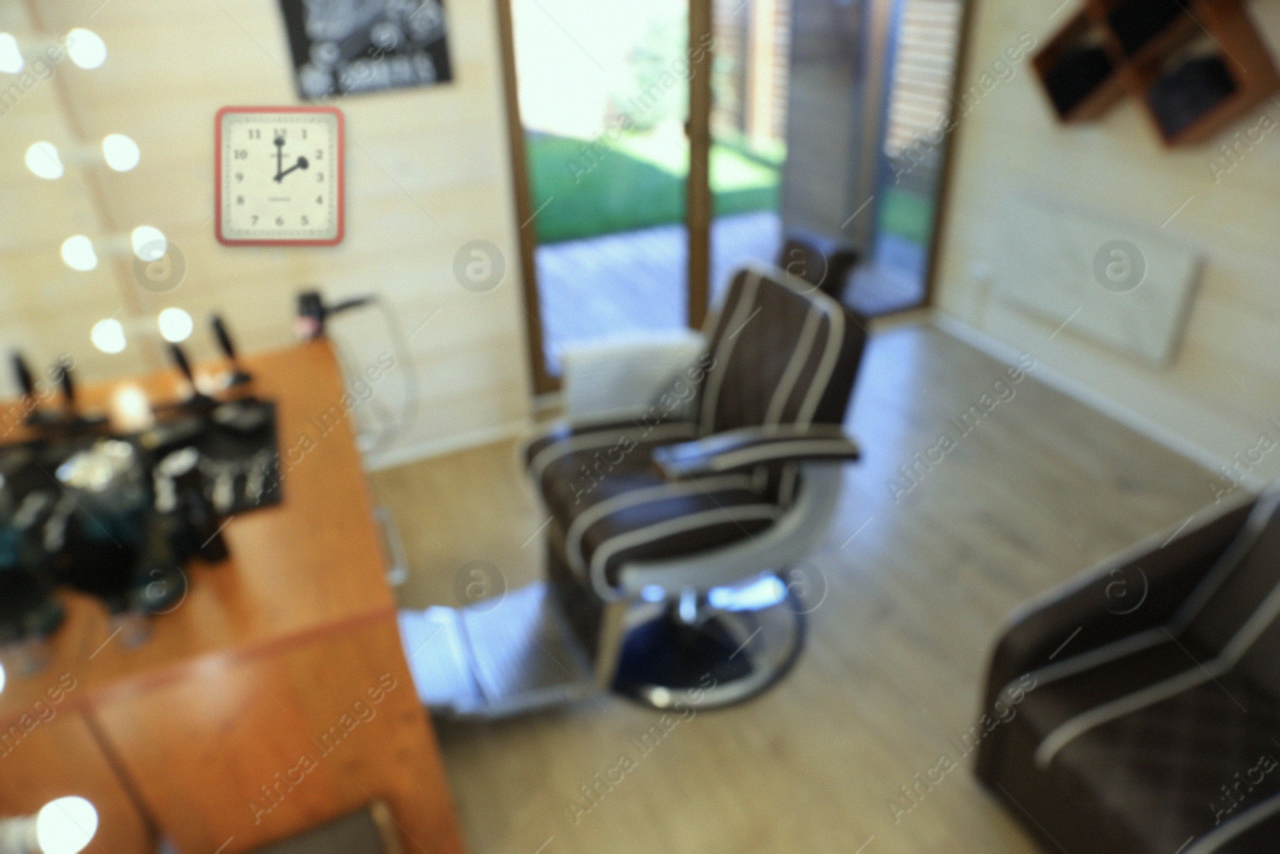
2:00
